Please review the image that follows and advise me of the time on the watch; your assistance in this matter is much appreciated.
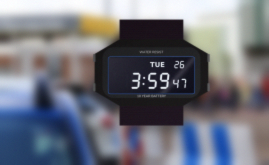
3:59:47
